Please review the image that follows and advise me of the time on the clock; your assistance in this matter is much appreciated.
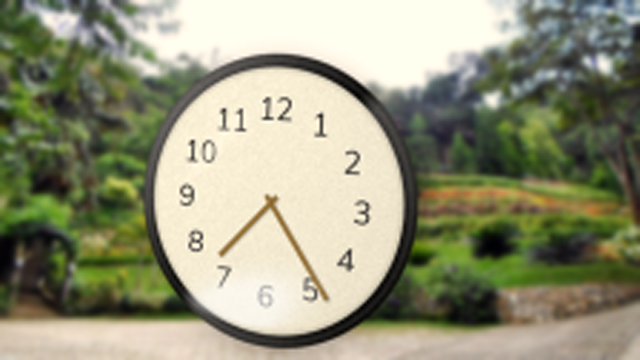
7:24
